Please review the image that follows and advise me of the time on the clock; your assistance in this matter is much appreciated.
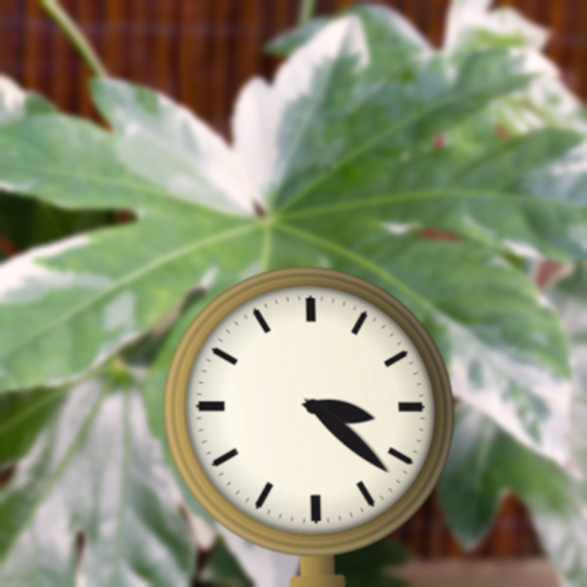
3:22
